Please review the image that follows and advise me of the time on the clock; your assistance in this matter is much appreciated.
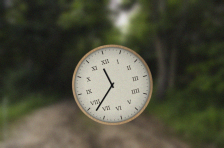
11:38
